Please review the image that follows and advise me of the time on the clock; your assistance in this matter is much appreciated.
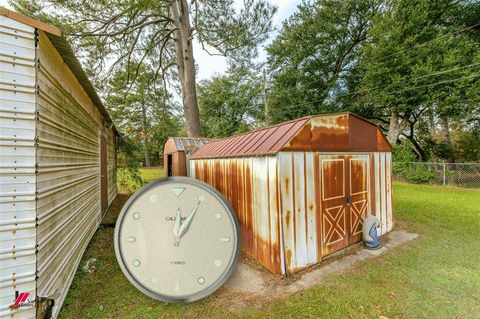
12:05
